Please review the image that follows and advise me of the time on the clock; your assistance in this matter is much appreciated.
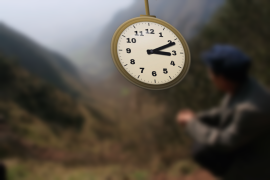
3:11
